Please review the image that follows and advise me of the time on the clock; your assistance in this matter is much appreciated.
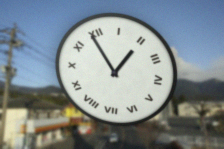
1:59
